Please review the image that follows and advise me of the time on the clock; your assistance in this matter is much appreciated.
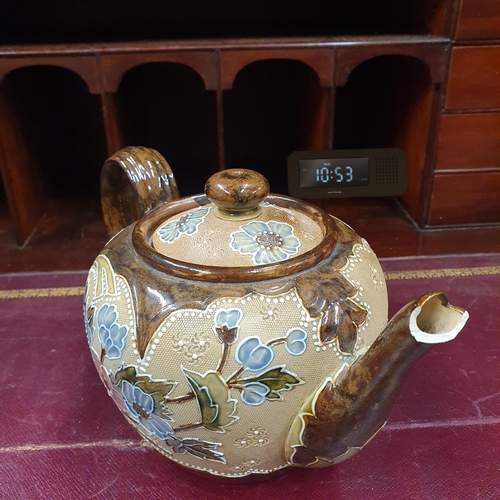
10:53
